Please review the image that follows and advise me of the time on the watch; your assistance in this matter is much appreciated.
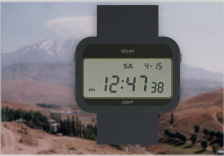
12:47:38
